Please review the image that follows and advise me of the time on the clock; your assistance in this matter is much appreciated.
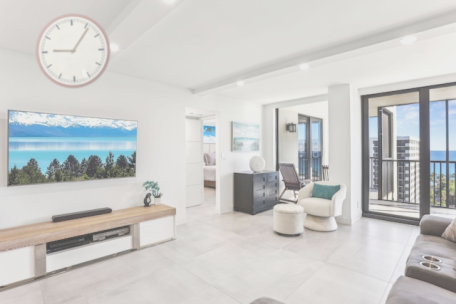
9:06
